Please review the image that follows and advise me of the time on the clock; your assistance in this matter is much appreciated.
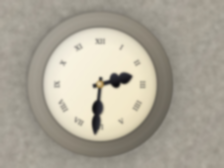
2:31
